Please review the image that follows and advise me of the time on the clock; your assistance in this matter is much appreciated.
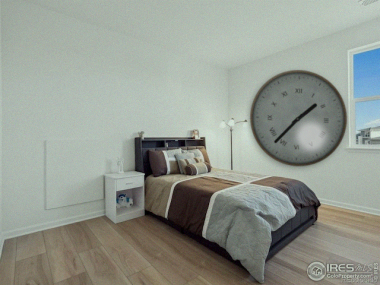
1:37
